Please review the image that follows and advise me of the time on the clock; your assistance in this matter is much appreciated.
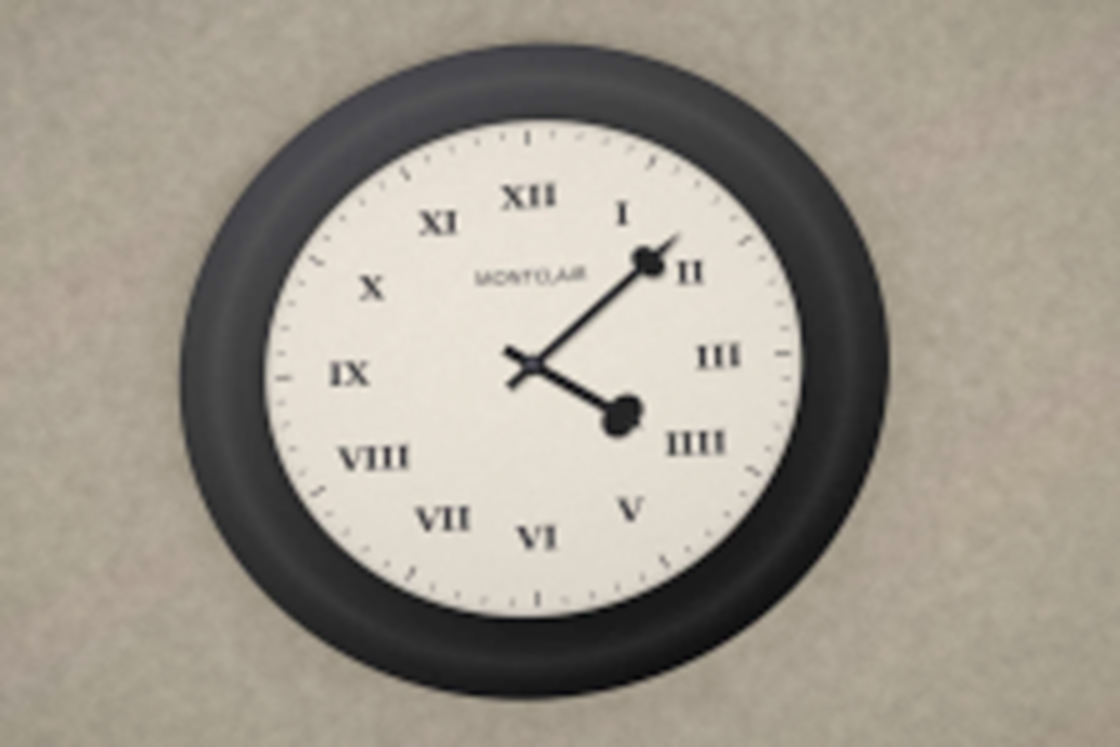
4:08
